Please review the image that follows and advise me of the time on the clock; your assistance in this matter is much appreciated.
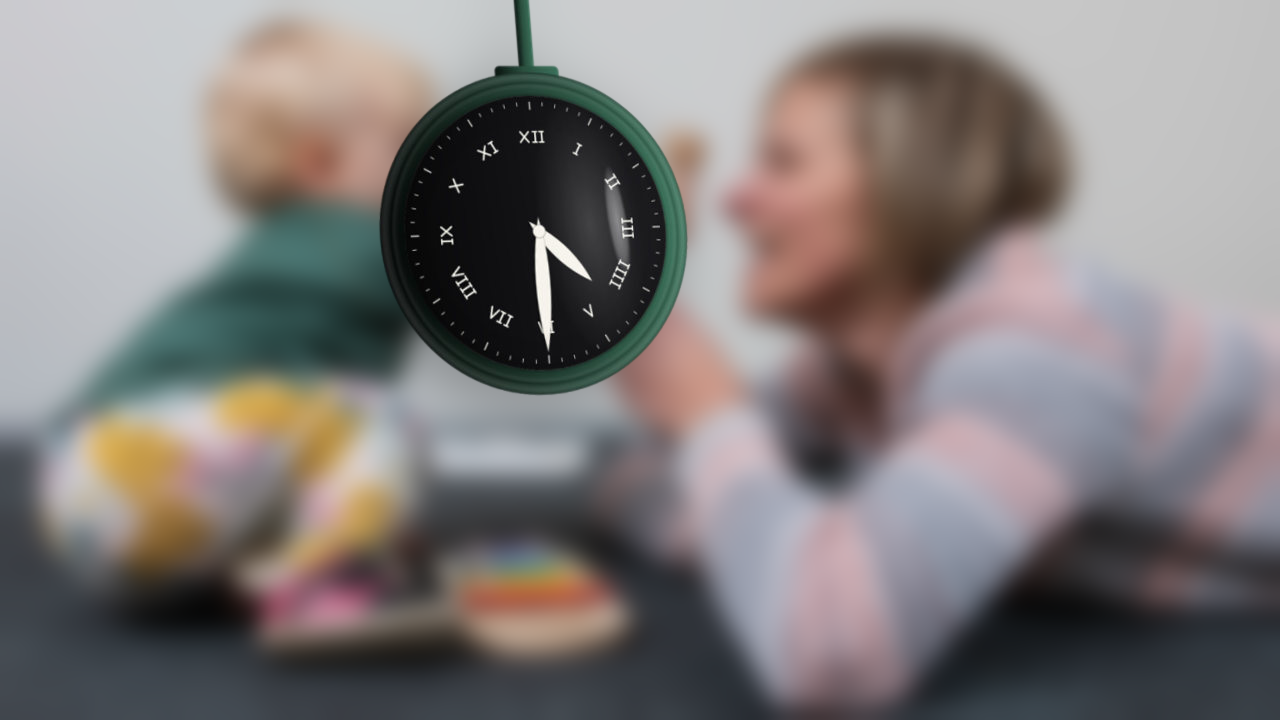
4:30
